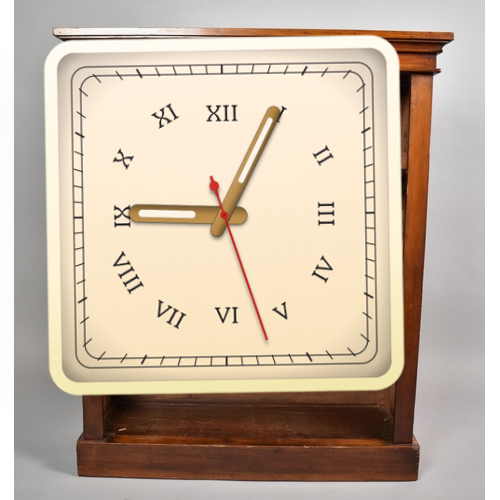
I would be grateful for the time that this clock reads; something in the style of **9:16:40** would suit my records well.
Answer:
**9:04:27**
